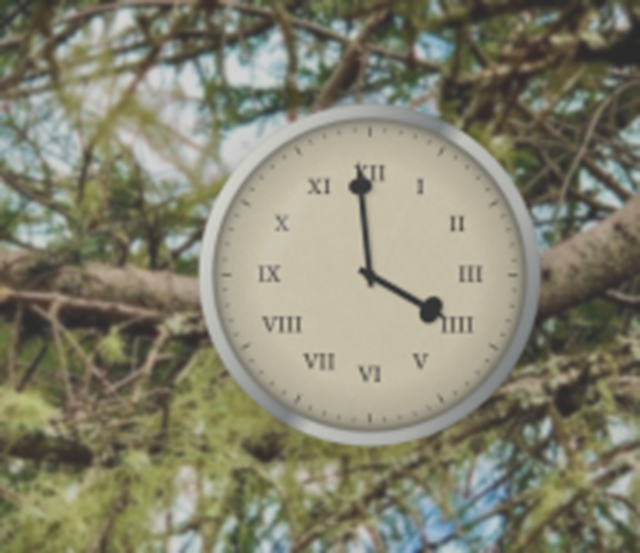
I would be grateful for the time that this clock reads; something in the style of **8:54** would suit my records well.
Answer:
**3:59**
